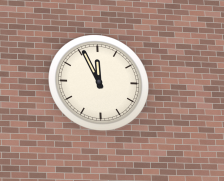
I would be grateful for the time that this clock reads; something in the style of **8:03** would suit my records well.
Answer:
**11:56**
